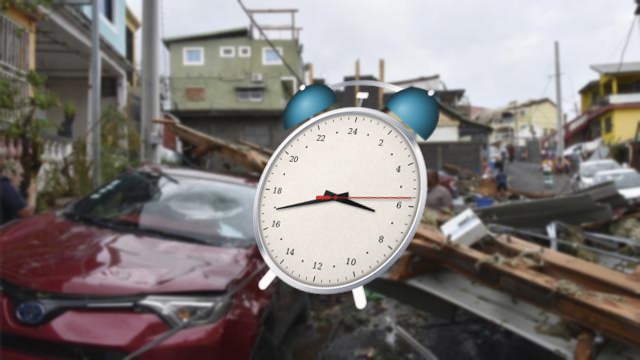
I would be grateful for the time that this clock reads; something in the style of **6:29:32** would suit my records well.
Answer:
**6:42:14**
